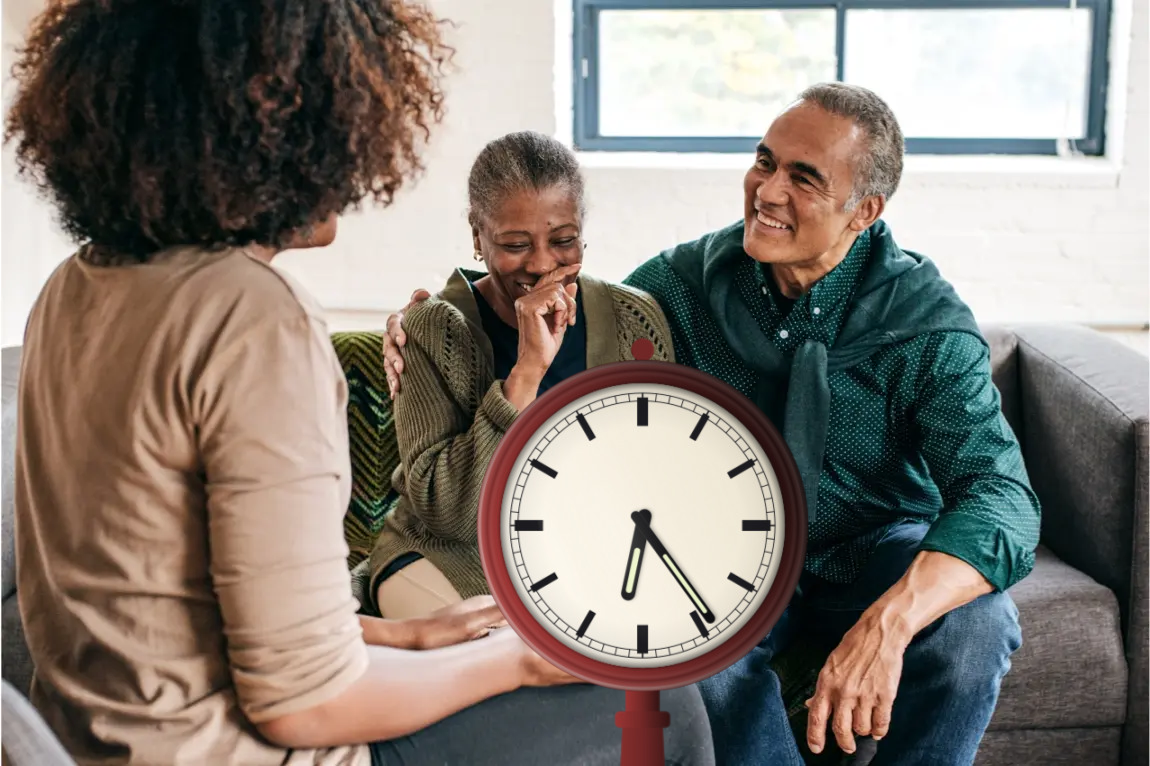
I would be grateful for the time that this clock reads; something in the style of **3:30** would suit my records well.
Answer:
**6:24**
